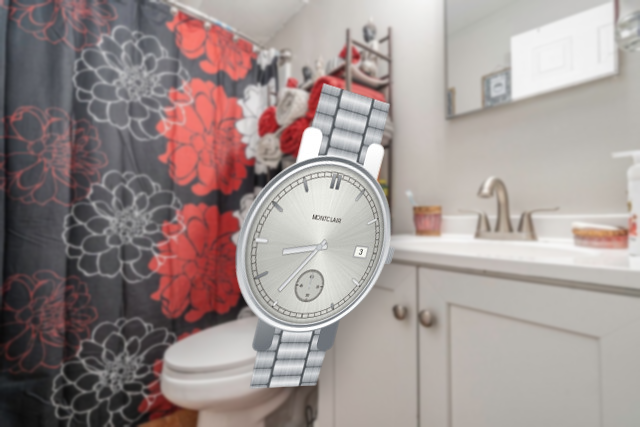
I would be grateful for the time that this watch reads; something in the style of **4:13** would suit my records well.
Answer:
**8:36**
